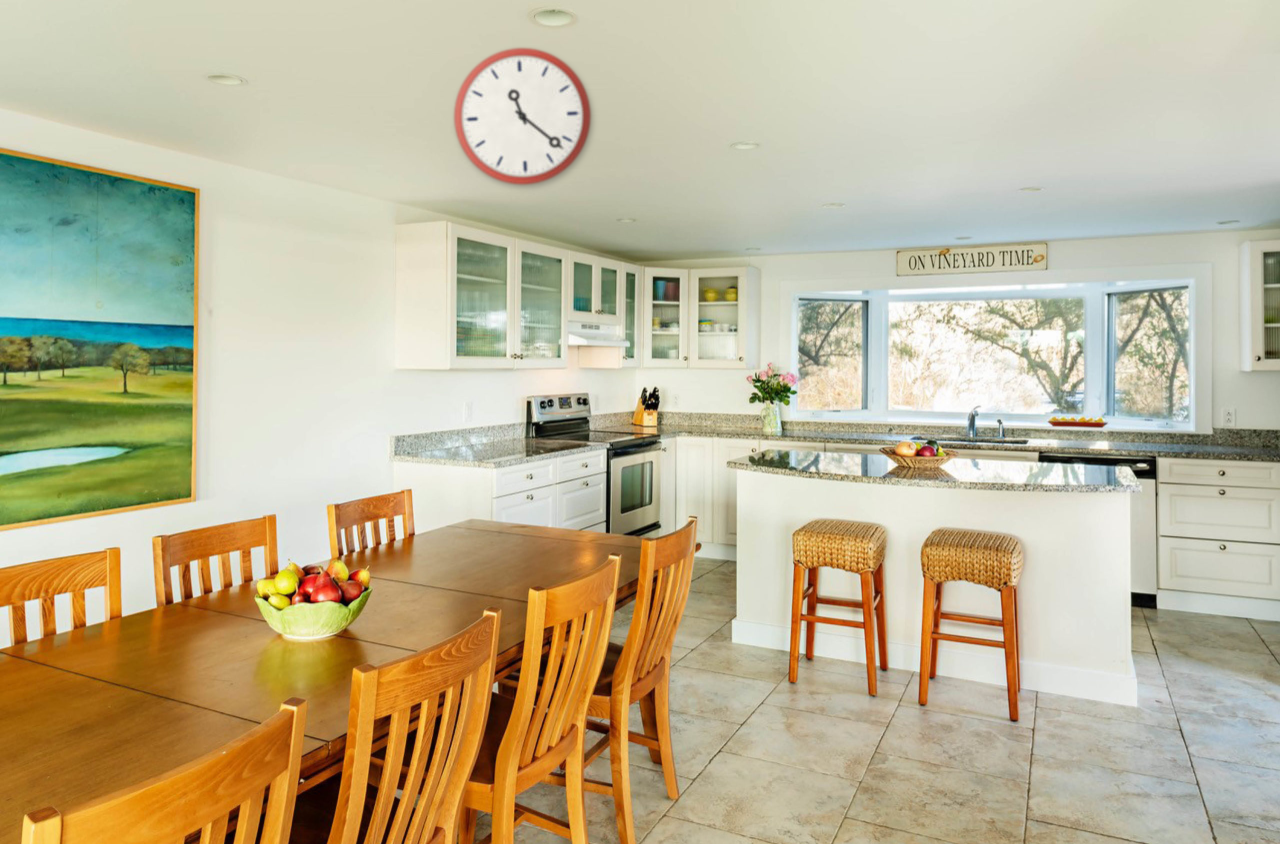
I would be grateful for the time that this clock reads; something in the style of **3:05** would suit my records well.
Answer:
**11:22**
